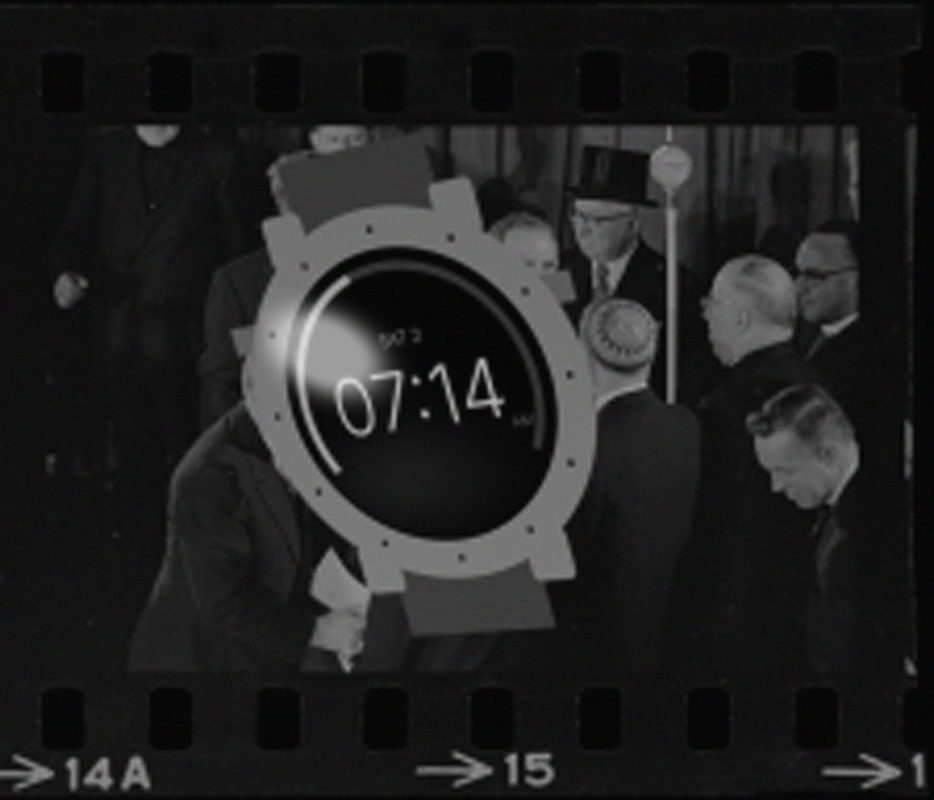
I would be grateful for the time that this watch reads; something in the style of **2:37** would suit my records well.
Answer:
**7:14**
